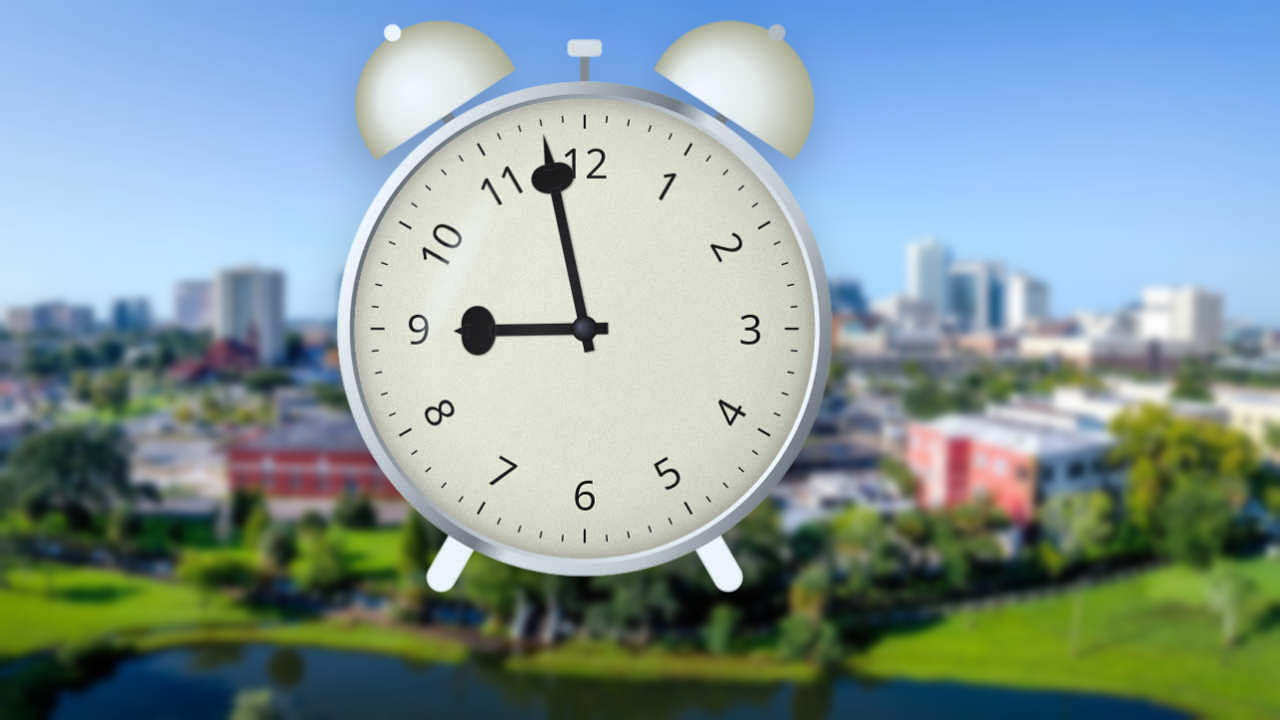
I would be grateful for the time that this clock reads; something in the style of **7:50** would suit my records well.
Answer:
**8:58**
